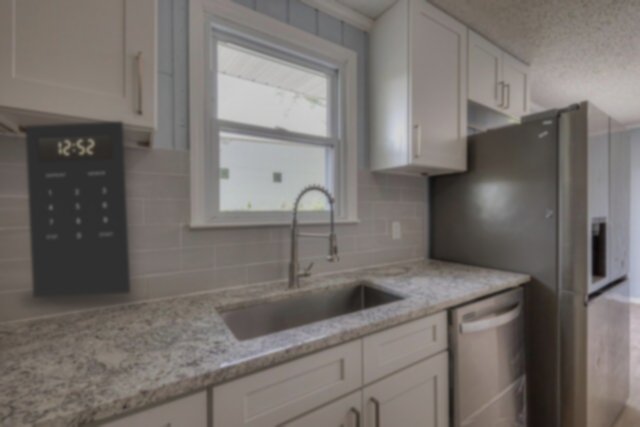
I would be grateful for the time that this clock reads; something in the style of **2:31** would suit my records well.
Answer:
**12:52**
